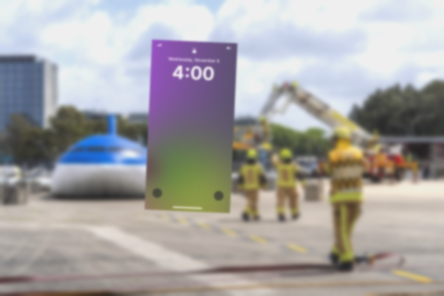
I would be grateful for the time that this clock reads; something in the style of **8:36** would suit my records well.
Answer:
**4:00**
